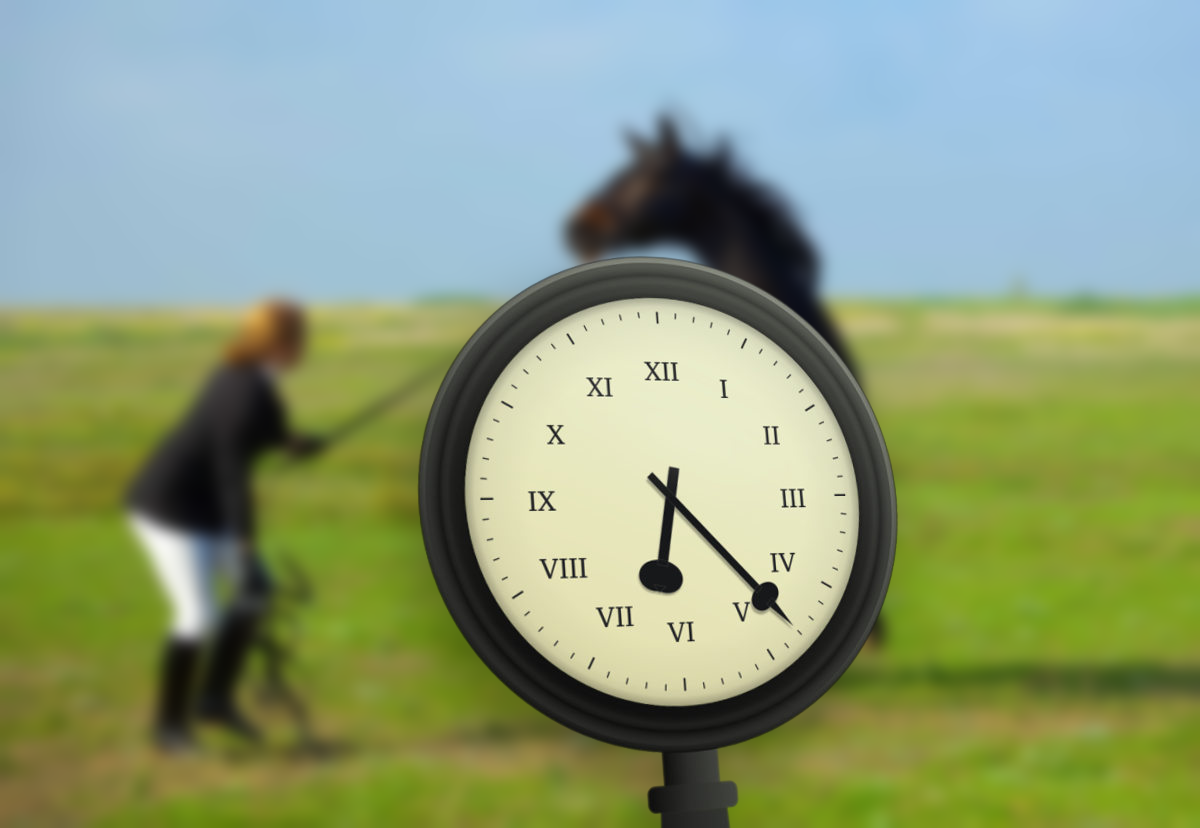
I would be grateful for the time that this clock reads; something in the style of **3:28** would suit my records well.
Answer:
**6:23**
